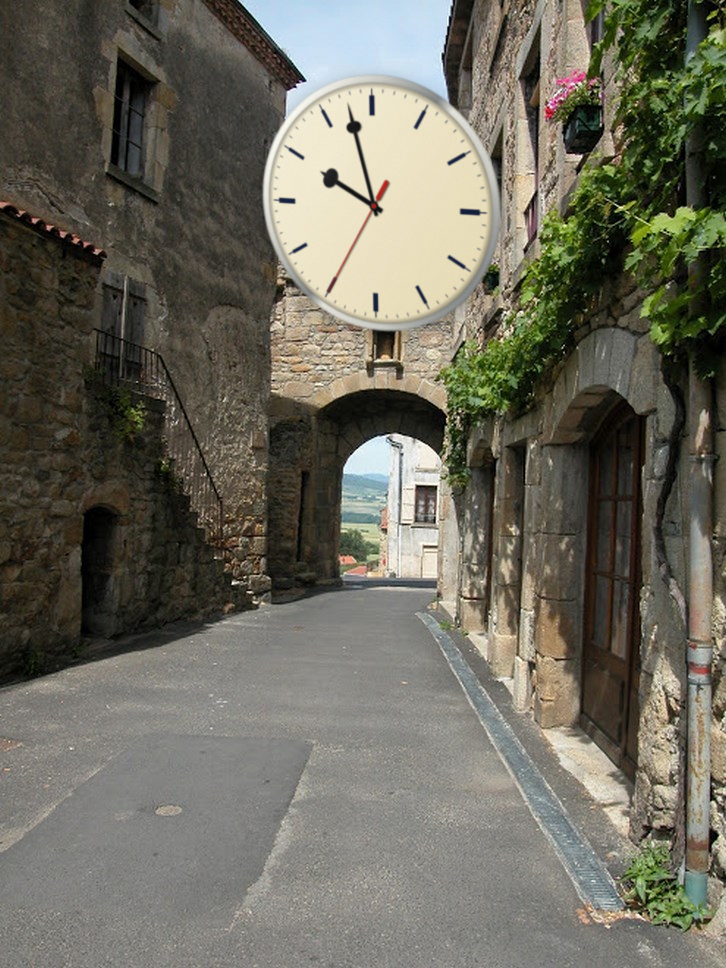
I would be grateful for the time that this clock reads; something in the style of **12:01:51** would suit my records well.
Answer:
**9:57:35**
